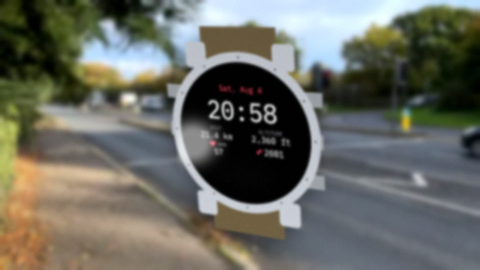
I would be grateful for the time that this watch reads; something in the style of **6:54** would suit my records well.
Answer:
**20:58**
